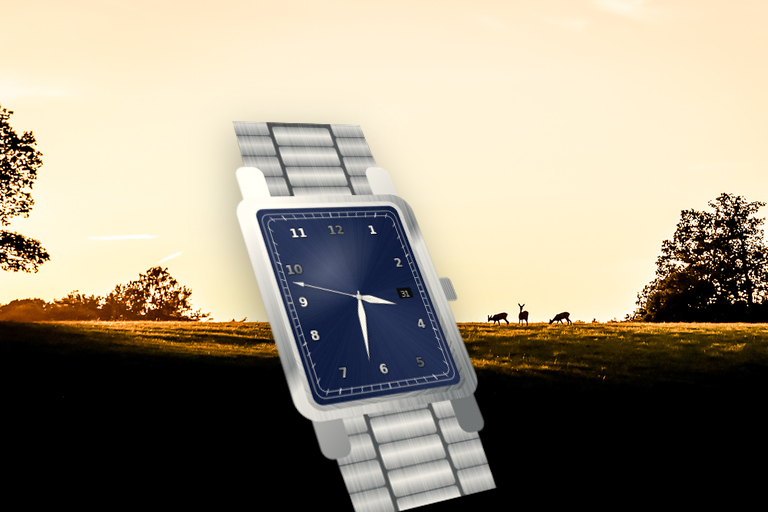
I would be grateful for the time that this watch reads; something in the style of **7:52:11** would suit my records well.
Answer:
**3:31:48**
